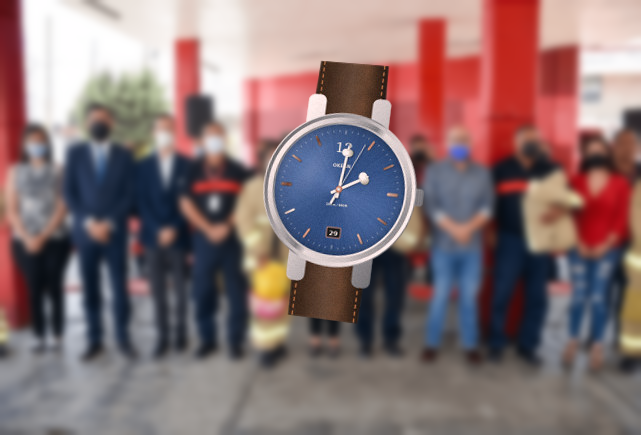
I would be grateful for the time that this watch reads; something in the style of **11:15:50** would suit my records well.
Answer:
**2:01:04**
